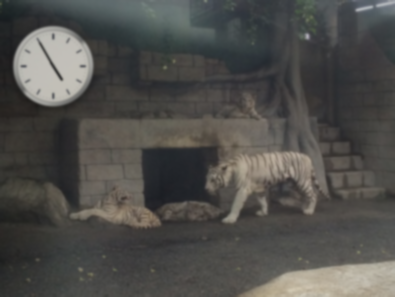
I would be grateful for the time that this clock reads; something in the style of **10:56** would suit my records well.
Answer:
**4:55**
